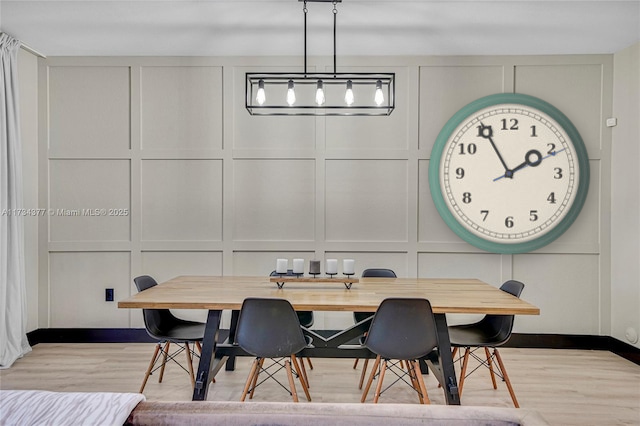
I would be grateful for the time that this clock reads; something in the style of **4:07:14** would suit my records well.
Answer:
**1:55:11**
